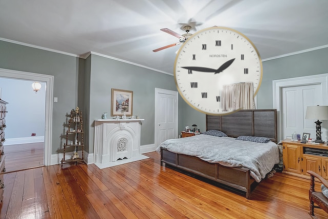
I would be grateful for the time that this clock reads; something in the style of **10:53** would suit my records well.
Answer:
**1:46**
